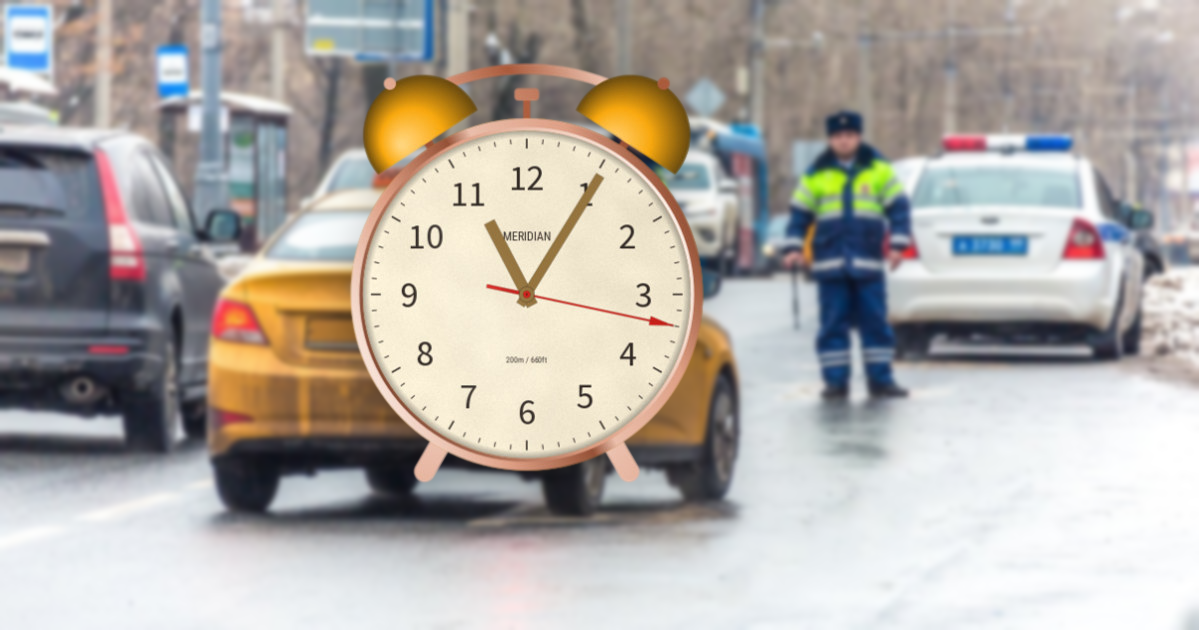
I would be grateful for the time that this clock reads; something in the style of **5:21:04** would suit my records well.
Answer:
**11:05:17**
